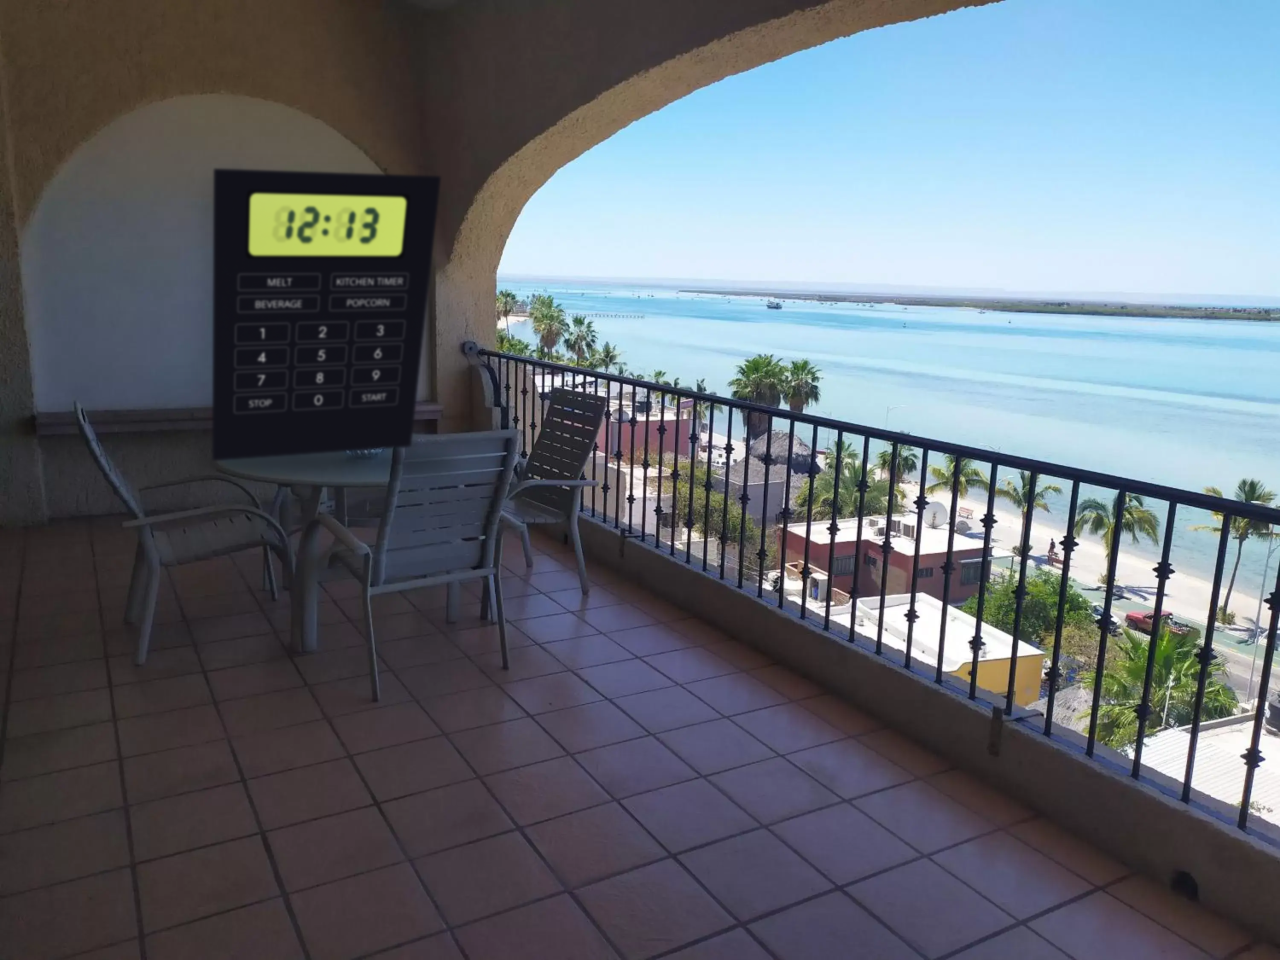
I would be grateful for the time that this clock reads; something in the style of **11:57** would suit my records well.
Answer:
**12:13**
